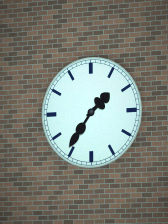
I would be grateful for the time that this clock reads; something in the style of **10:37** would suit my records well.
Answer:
**1:36**
